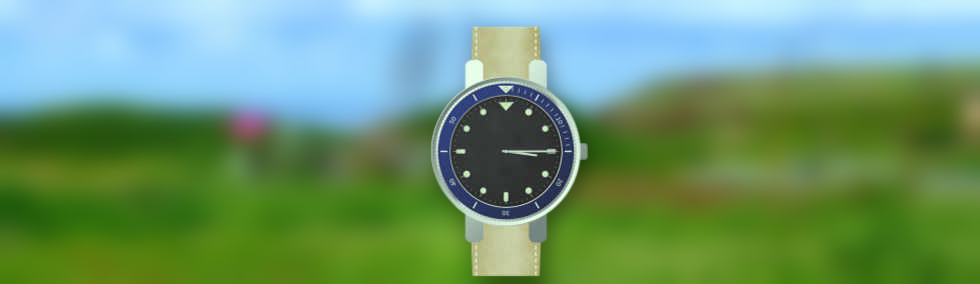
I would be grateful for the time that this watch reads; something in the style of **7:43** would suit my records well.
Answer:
**3:15**
